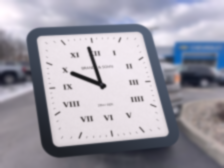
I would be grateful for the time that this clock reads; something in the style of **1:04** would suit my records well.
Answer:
**9:59**
